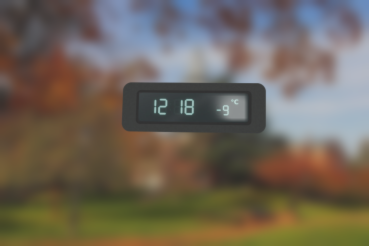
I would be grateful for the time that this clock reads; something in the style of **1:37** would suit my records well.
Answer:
**12:18**
